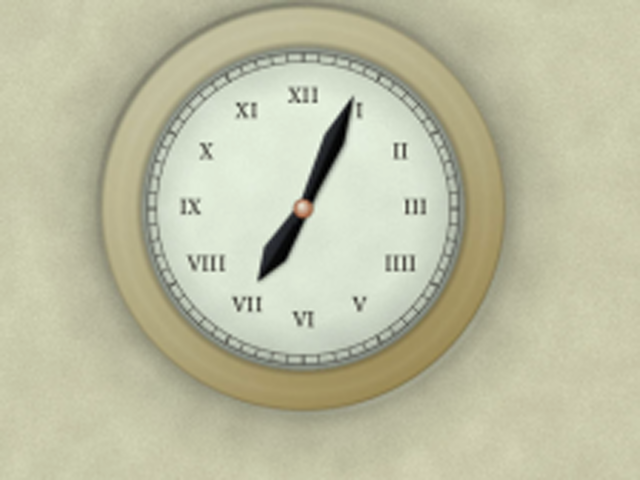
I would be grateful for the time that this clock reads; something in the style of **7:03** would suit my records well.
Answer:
**7:04**
